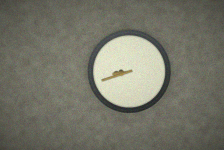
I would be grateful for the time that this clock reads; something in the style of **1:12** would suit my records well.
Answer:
**8:42**
